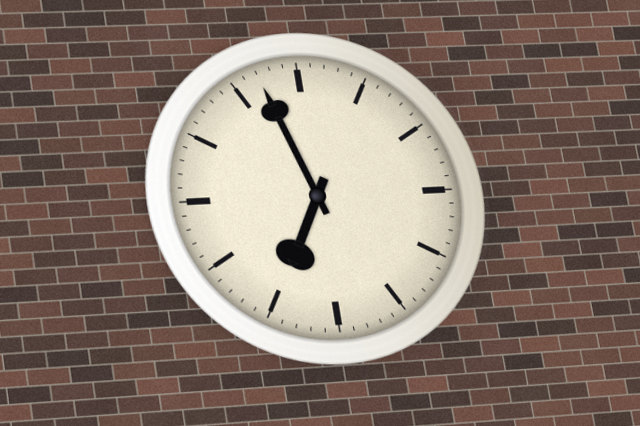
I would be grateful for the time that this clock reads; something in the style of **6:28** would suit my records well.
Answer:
**6:57**
